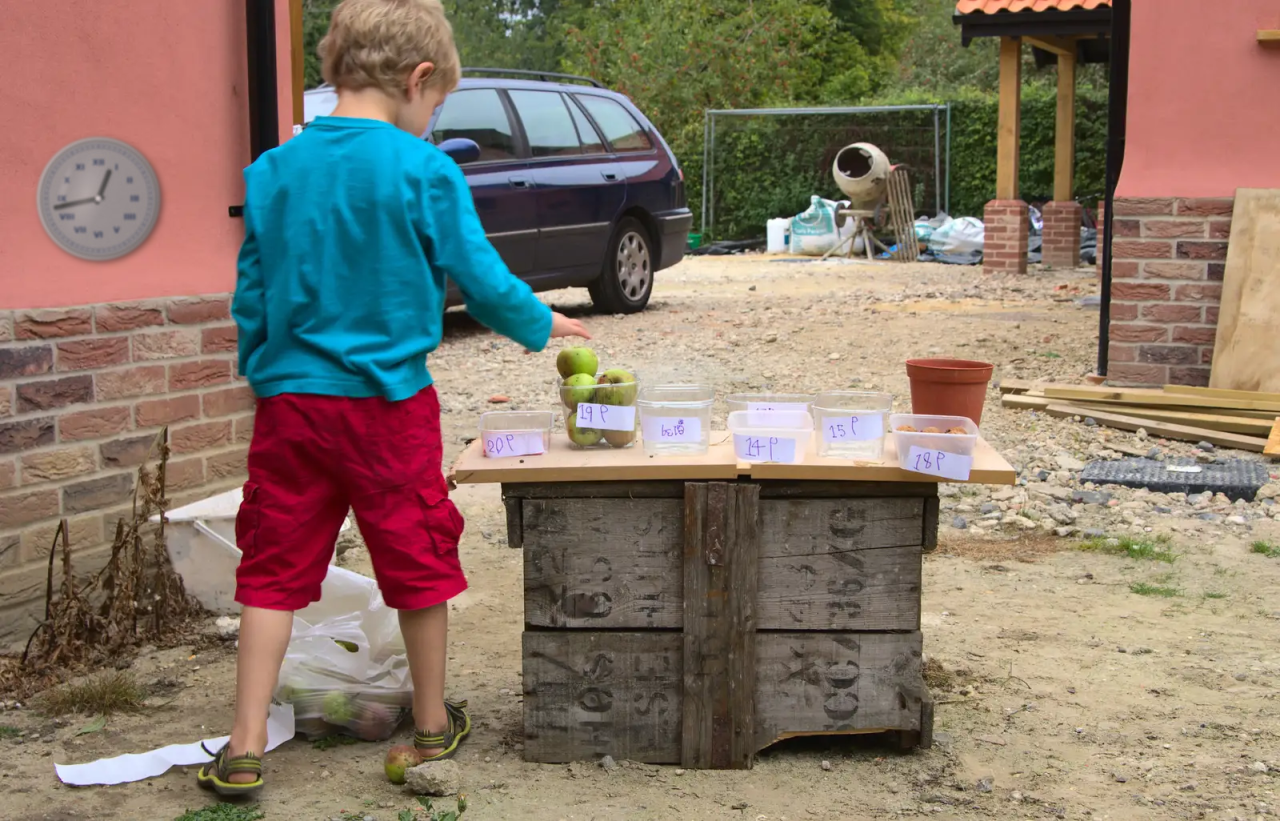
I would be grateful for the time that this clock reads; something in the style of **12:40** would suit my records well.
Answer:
**12:43**
